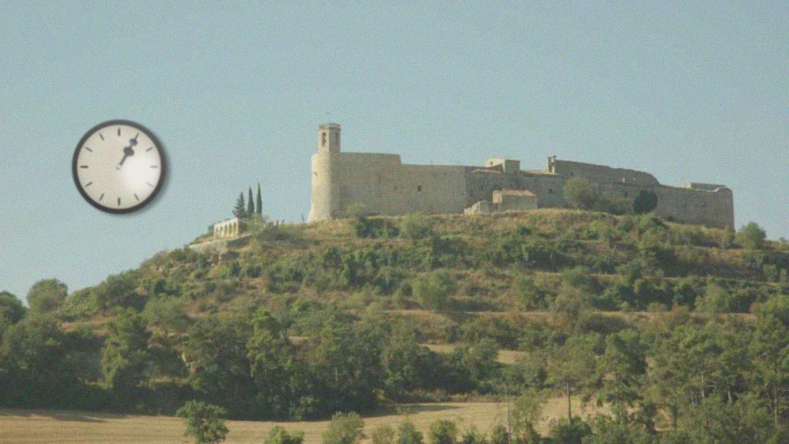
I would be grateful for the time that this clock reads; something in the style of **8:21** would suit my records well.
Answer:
**1:05**
